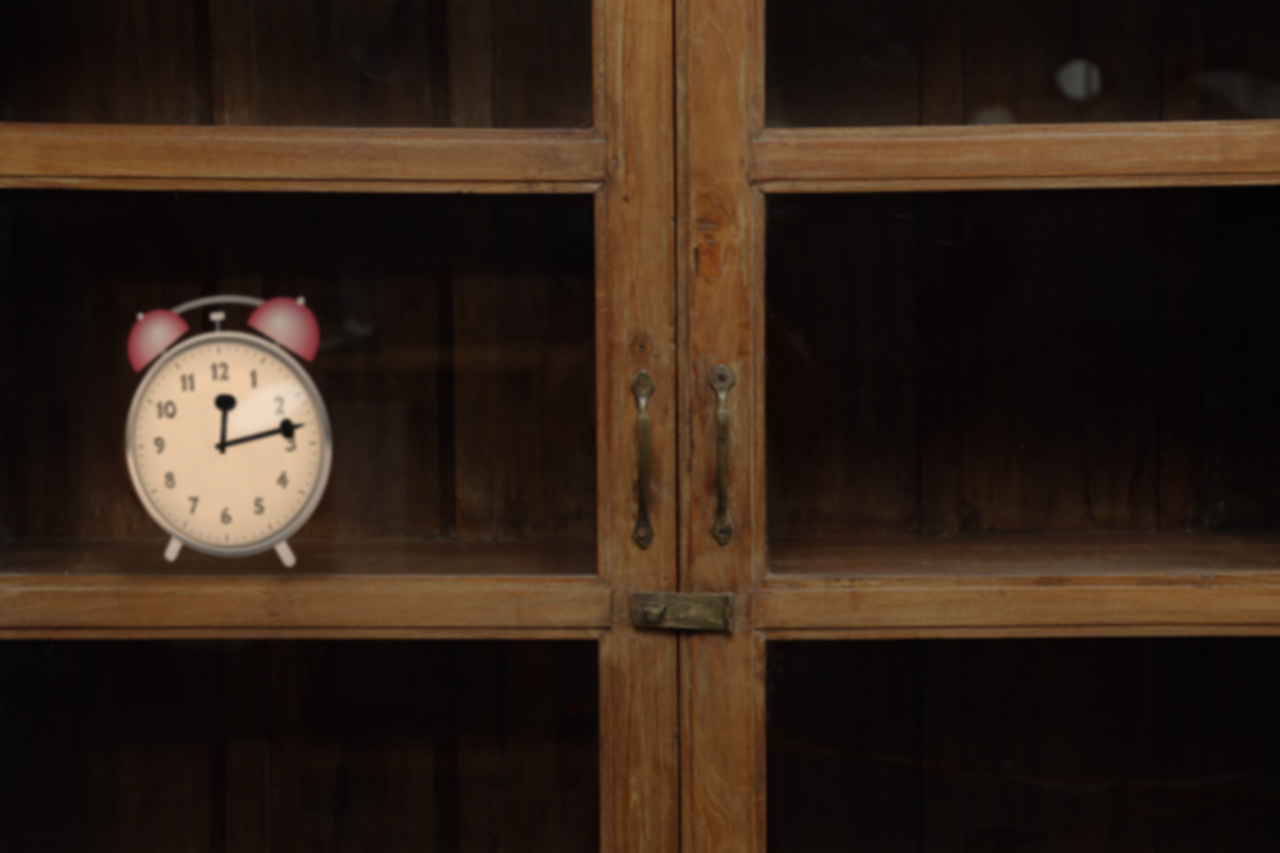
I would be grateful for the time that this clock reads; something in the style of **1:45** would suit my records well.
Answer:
**12:13**
